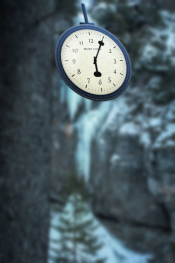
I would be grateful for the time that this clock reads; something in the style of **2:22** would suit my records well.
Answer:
**6:05**
